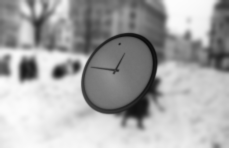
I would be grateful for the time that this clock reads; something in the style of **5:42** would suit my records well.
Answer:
**12:47**
